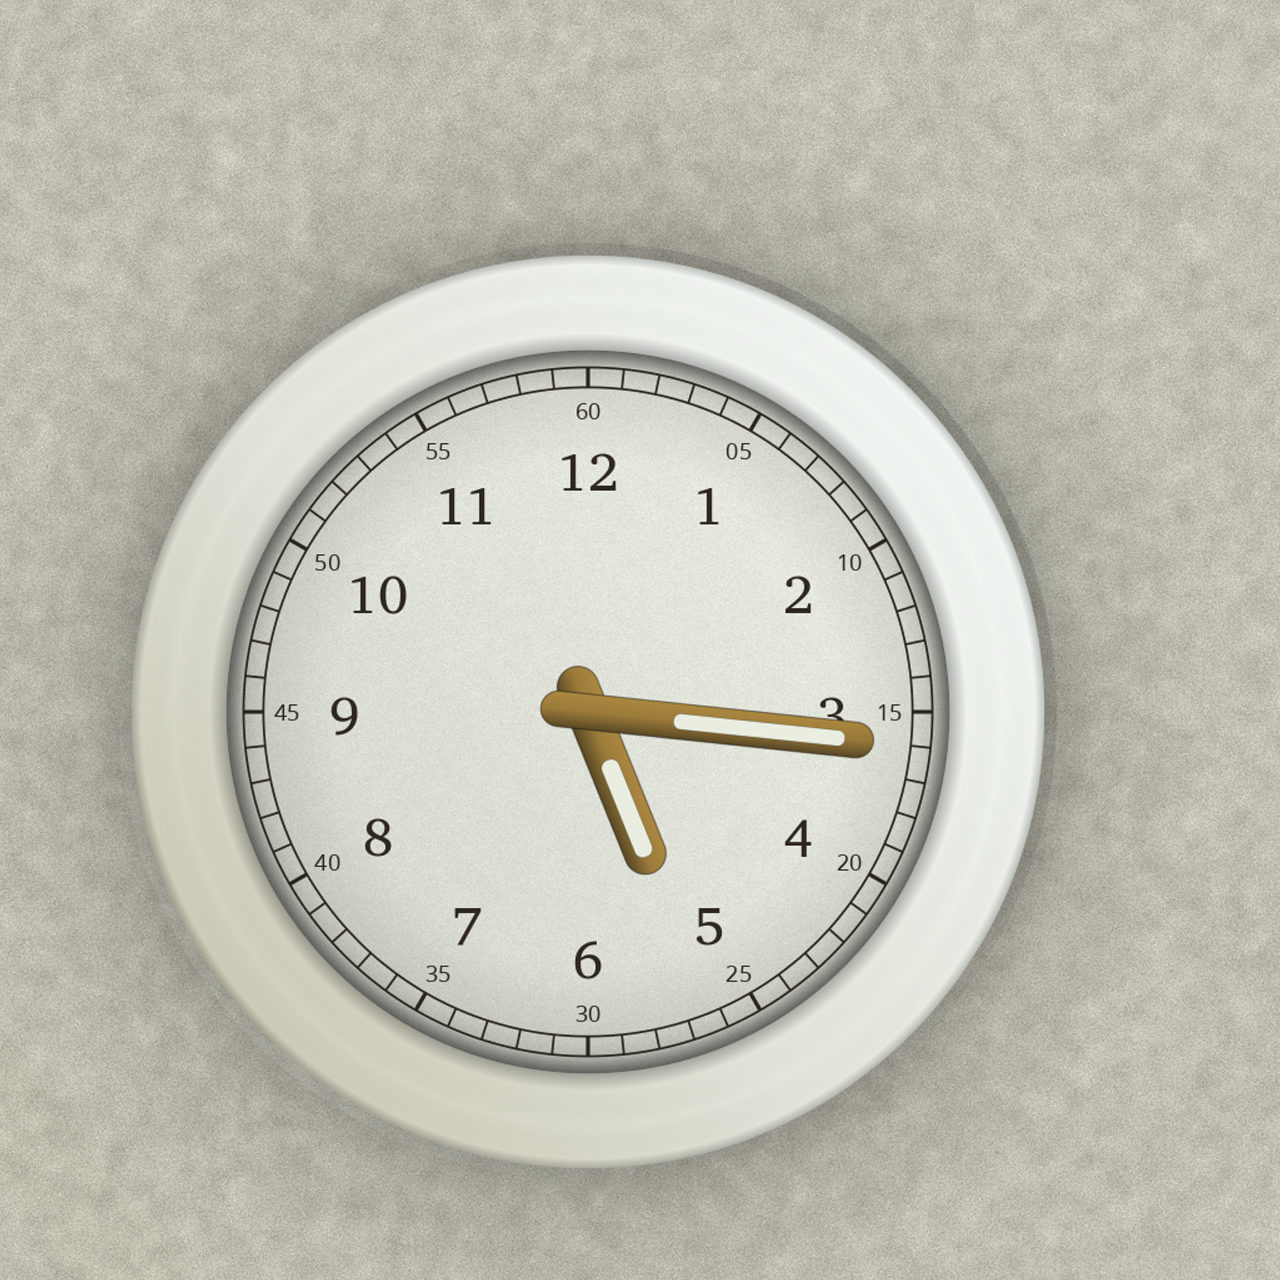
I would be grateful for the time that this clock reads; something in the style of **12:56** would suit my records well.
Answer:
**5:16**
